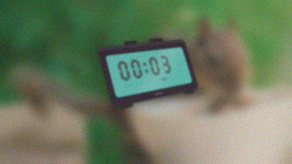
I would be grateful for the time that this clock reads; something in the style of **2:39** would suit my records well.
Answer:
**0:03**
